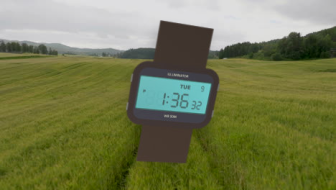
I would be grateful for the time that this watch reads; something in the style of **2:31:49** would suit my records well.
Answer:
**1:36:32**
